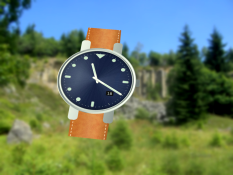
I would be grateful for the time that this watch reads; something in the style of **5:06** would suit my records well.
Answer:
**11:20**
